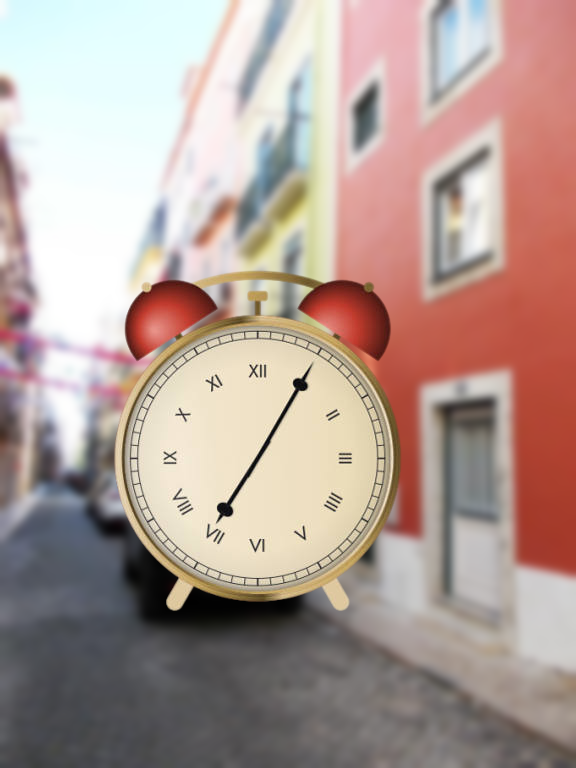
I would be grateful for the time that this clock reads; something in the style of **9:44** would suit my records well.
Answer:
**7:05**
